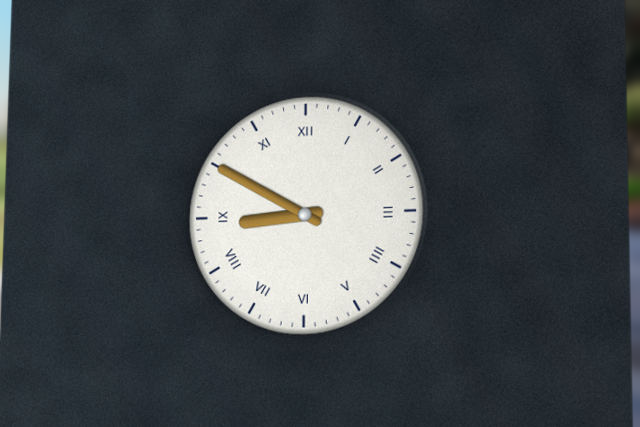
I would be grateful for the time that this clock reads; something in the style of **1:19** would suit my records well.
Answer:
**8:50**
